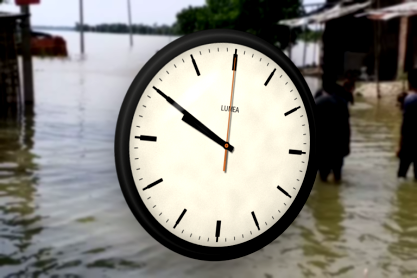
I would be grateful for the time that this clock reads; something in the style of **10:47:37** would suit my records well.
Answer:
**9:50:00**
